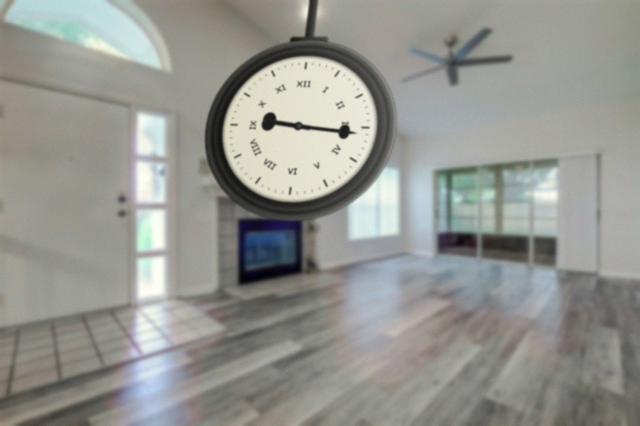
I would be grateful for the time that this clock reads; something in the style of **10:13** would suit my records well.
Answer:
**9:16**
